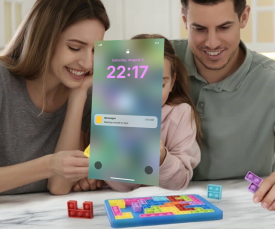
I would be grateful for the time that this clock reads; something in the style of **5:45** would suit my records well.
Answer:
**22:17**
